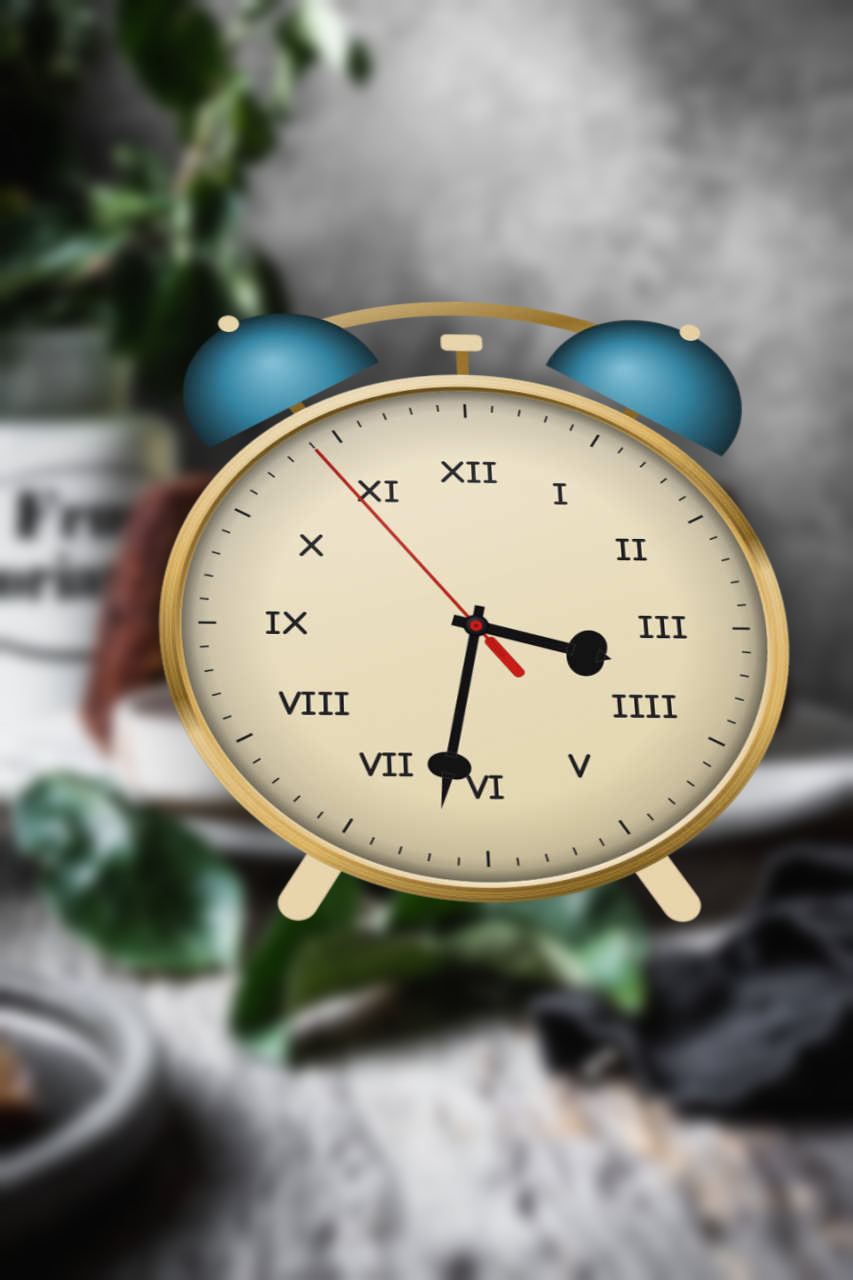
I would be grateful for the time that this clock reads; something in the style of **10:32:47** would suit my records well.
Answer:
**3:31:54**
